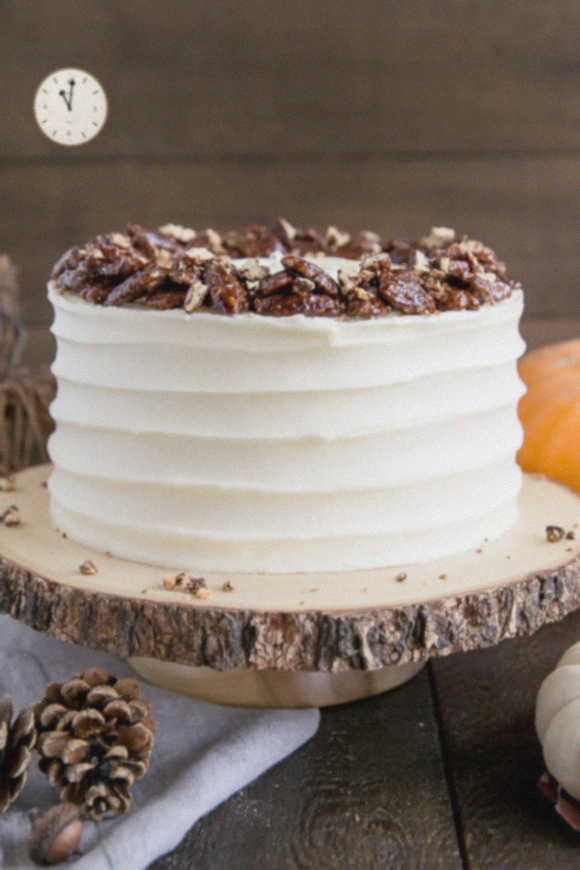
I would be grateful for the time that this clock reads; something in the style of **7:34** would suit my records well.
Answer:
**11:01**
